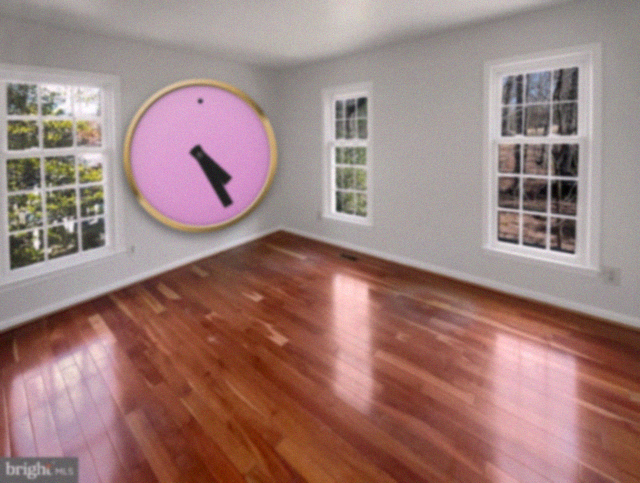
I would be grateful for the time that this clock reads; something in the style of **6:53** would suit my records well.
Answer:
**4:25**
